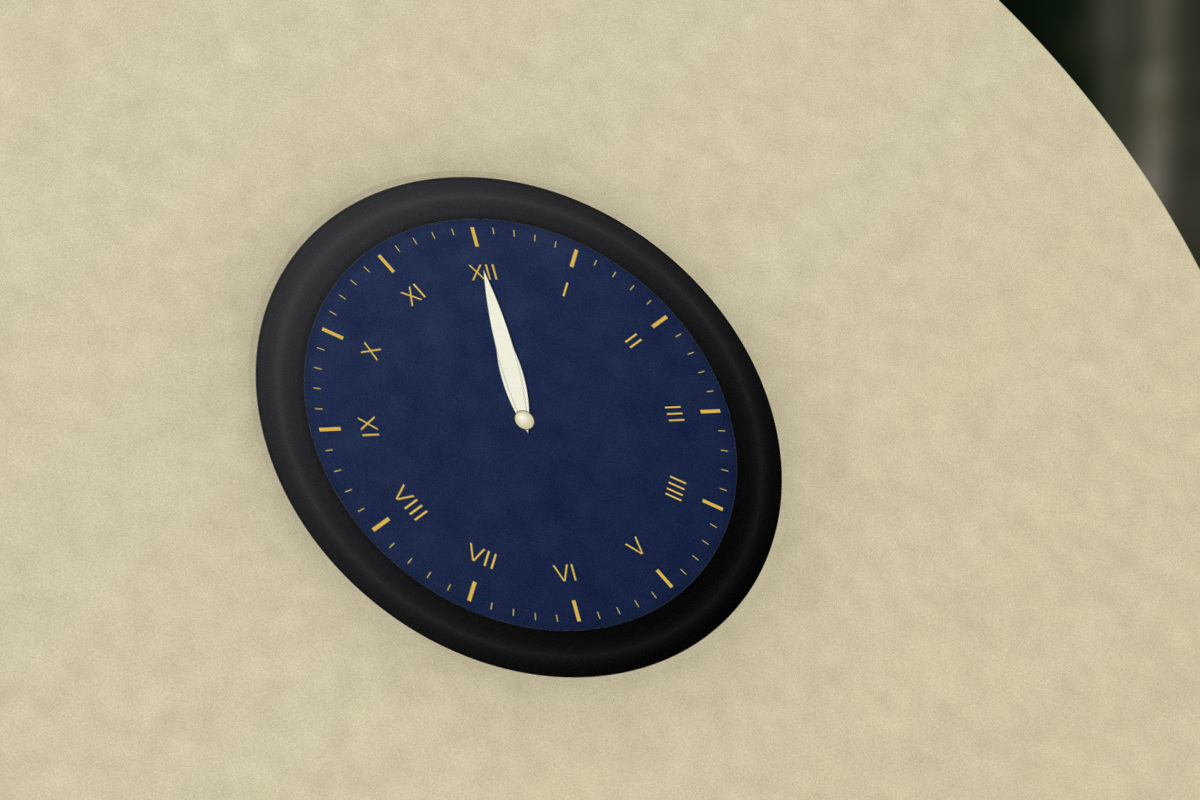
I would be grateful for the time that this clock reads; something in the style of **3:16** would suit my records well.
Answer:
**12:00**
